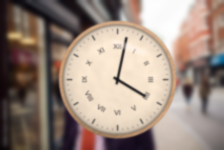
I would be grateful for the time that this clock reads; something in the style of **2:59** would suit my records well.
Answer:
**4:02**
